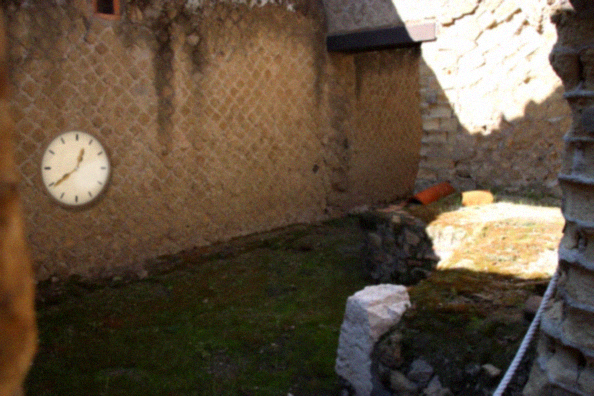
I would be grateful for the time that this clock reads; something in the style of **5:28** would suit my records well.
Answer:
**12:39**
